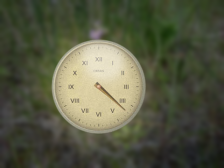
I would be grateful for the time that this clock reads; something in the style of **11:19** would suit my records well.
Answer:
**4:22**
